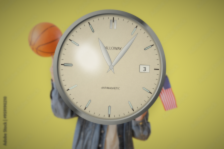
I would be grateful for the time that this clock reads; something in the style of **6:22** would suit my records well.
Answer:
**11:06**
